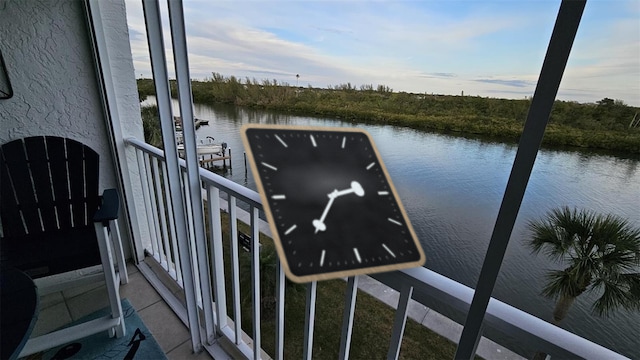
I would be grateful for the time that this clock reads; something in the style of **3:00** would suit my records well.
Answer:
**2:37**
